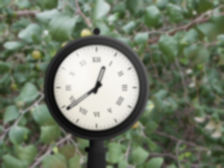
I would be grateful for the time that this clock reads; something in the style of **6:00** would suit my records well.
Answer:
**12:39**
